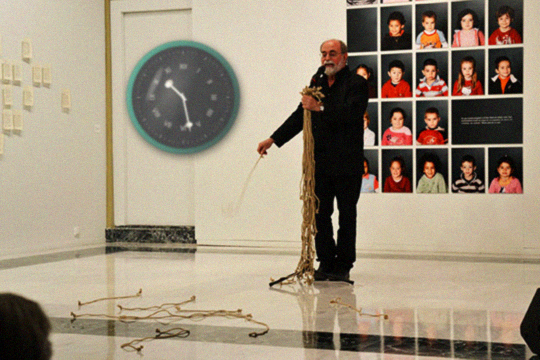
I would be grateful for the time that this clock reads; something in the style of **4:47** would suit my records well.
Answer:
**10:28**
